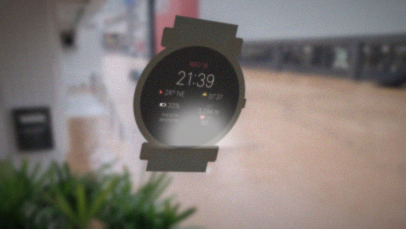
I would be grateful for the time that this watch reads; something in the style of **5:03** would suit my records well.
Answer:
**21:39**
